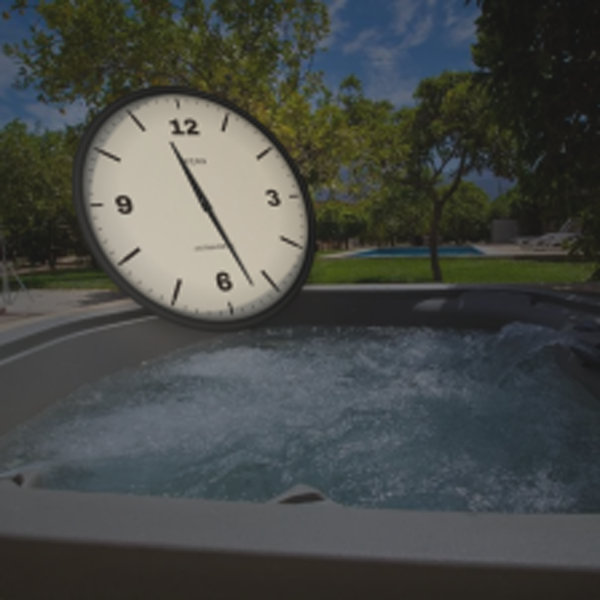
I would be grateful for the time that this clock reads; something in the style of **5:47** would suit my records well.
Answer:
**11:27**
